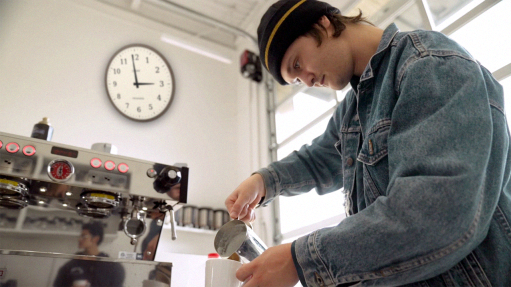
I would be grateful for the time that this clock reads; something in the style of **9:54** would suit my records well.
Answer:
**2:59**
